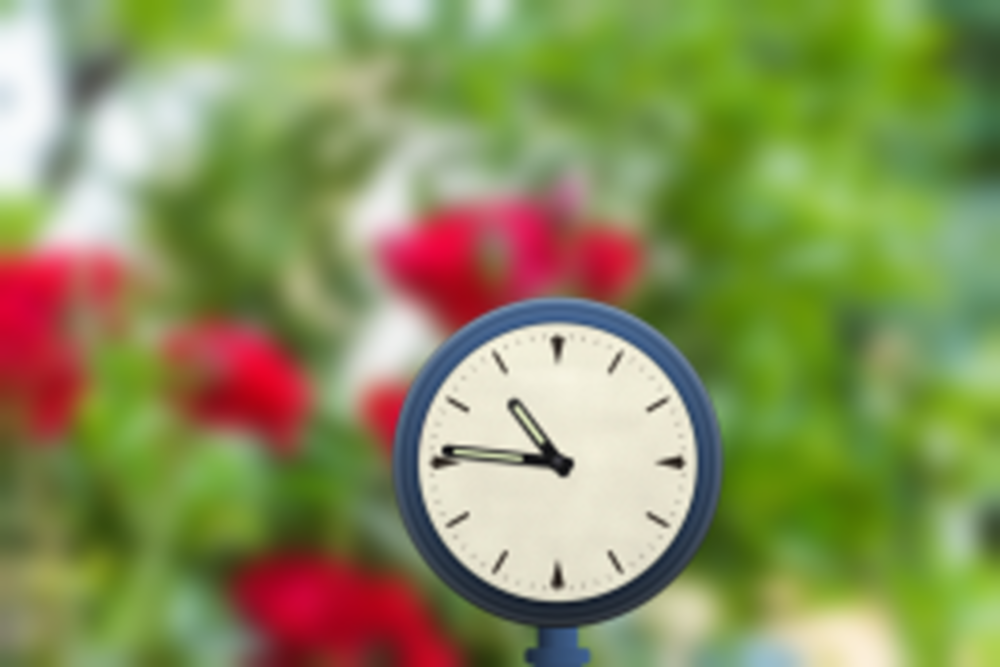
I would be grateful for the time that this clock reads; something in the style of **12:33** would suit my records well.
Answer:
**10:46**
